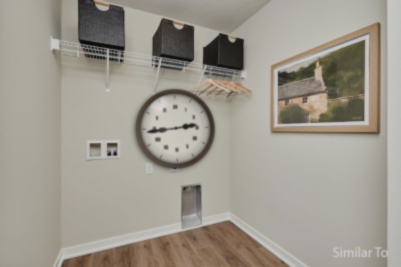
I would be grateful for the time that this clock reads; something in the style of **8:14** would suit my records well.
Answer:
**2:44**
